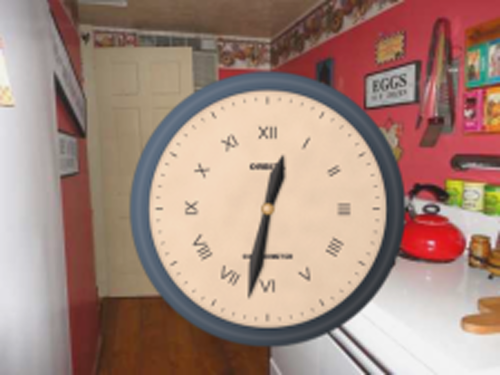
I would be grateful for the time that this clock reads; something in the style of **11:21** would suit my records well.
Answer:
**12:32**
